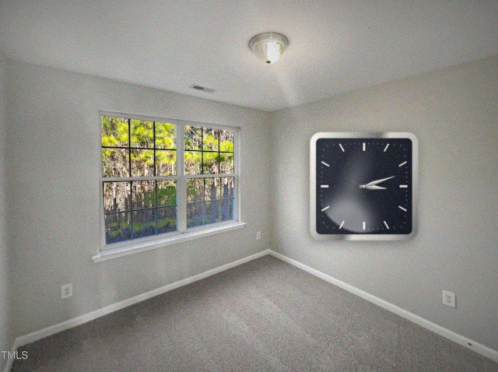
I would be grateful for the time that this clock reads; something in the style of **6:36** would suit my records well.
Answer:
**3:12**
